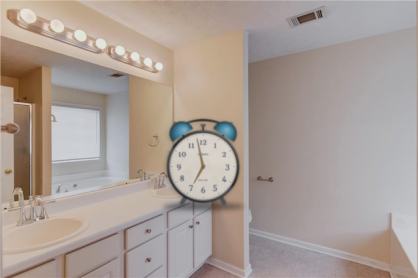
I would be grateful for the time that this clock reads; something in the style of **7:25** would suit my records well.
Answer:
**6:58**
